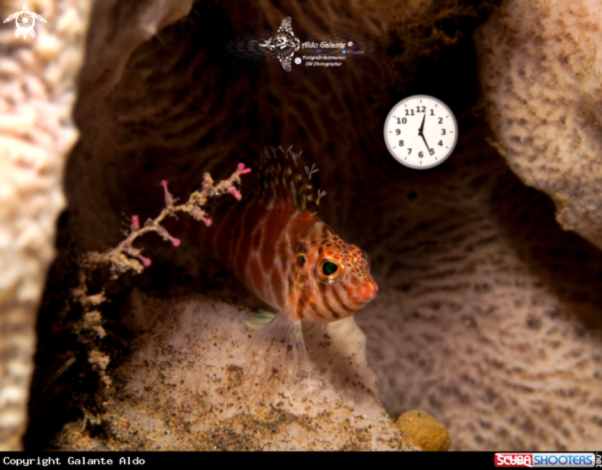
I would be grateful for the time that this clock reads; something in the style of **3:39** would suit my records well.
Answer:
**12:26**
